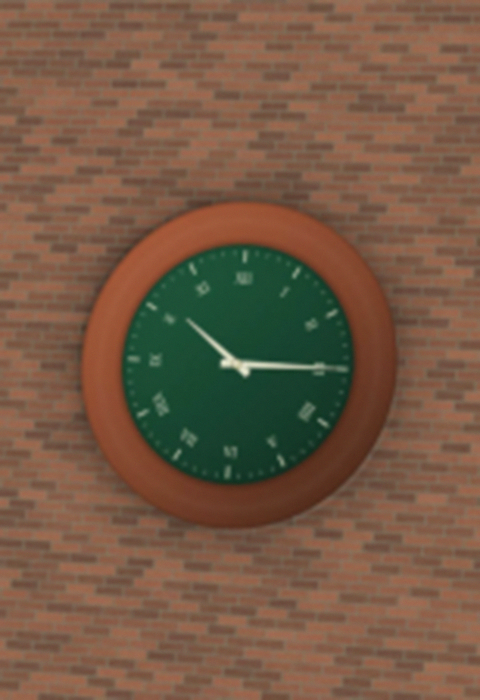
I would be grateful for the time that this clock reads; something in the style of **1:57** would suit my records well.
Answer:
**10:15**
